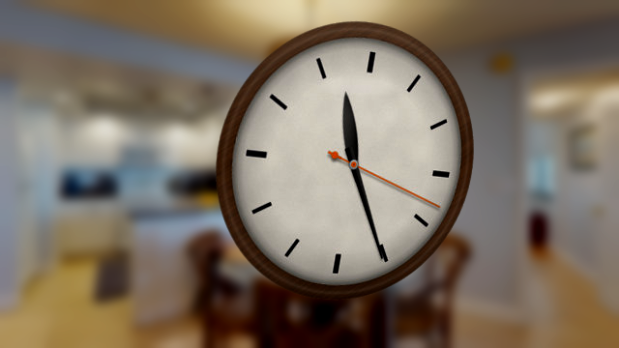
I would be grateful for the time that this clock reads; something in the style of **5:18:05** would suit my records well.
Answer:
**11:25:18**
